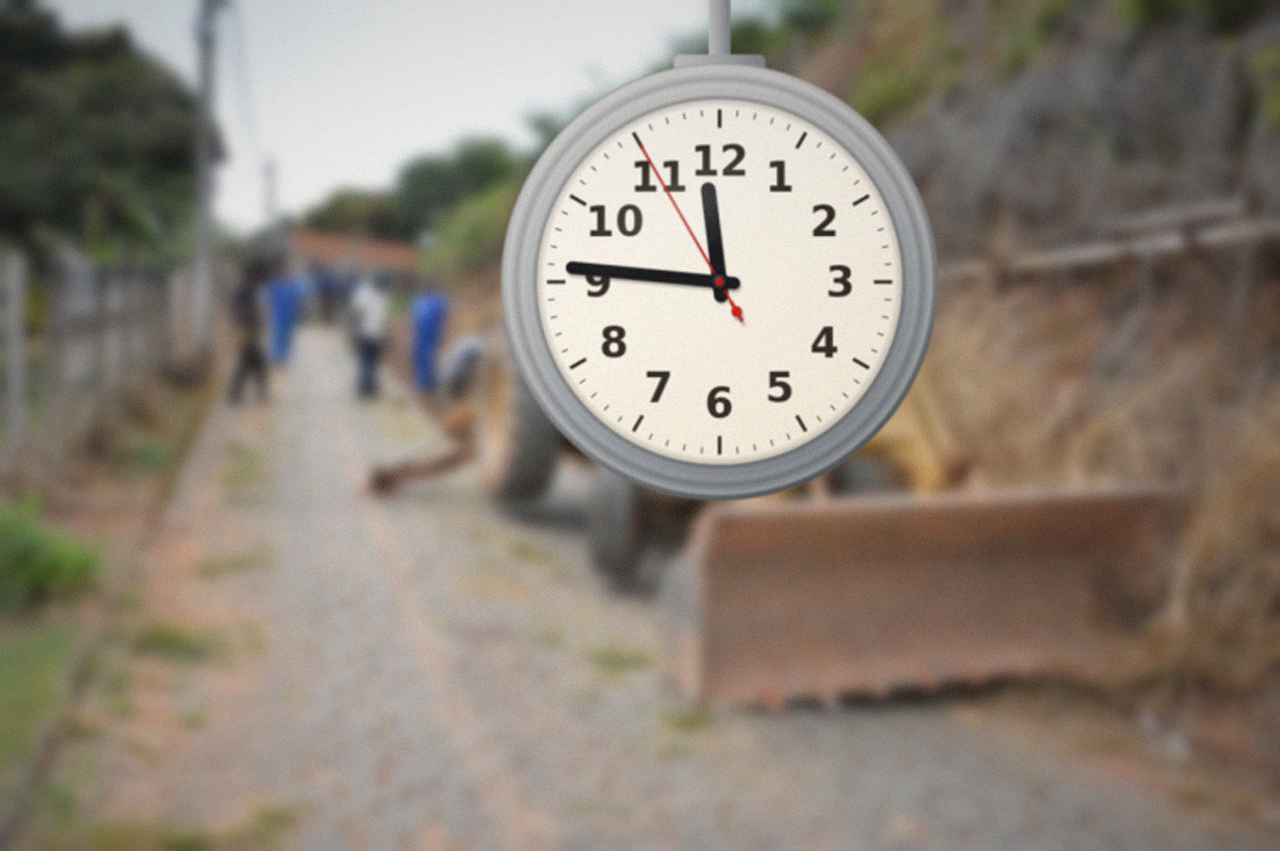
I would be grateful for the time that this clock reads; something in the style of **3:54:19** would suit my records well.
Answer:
**11:45:55**
